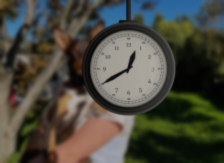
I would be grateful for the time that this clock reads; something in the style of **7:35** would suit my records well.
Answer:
**12:40**
